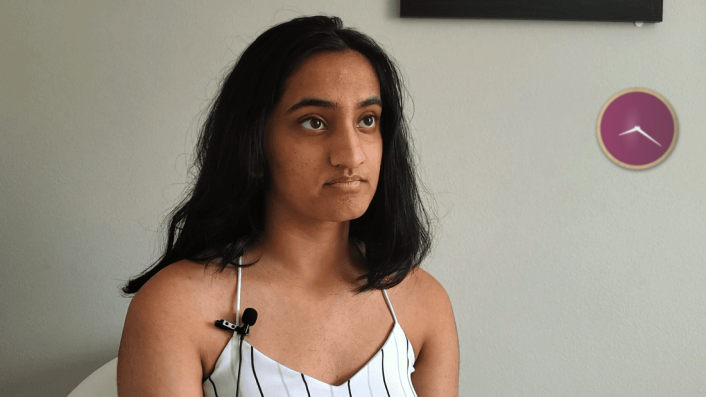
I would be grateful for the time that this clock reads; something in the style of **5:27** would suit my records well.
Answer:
**8:21**
